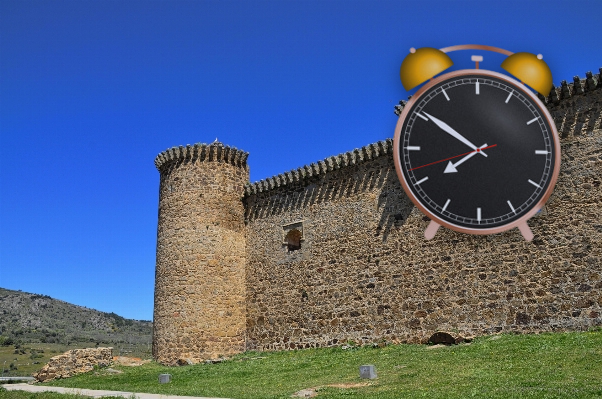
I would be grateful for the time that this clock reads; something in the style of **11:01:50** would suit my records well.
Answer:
**7:50:42**
